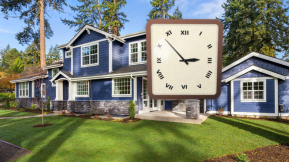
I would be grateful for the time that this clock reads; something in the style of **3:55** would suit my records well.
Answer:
**2:53**
